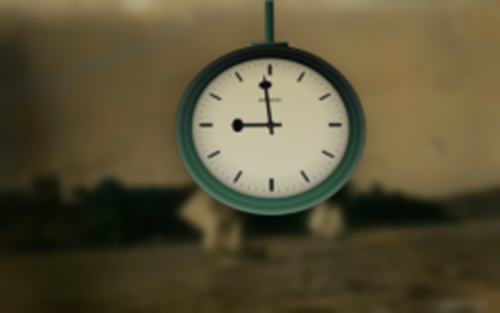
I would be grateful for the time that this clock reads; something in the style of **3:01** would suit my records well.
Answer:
**8:59**
